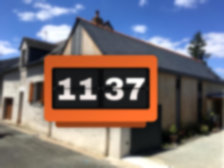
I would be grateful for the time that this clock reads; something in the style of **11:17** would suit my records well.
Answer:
**11:37**
